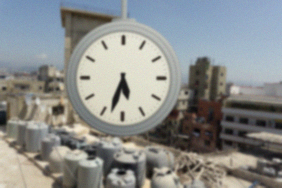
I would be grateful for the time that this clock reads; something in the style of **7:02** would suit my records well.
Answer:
**5:33**
